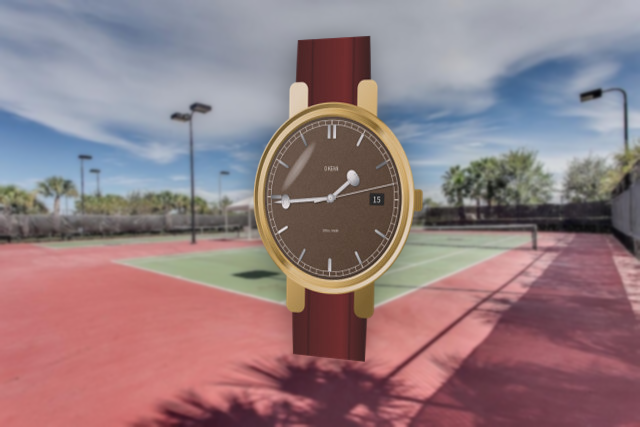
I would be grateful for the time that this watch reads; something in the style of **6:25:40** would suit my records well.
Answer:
**1:44:13**
